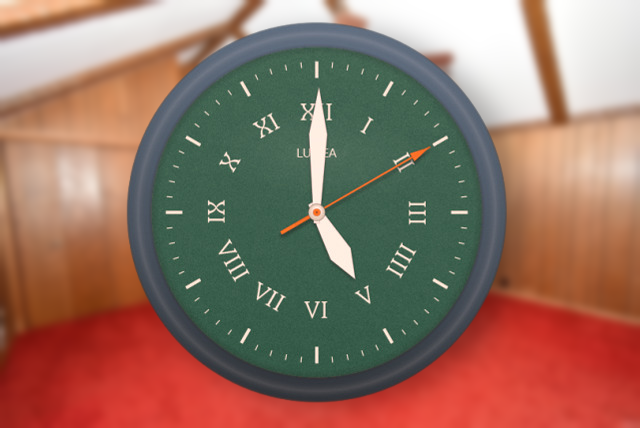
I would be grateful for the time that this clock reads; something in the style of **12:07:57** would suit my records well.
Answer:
**5:00:10**
